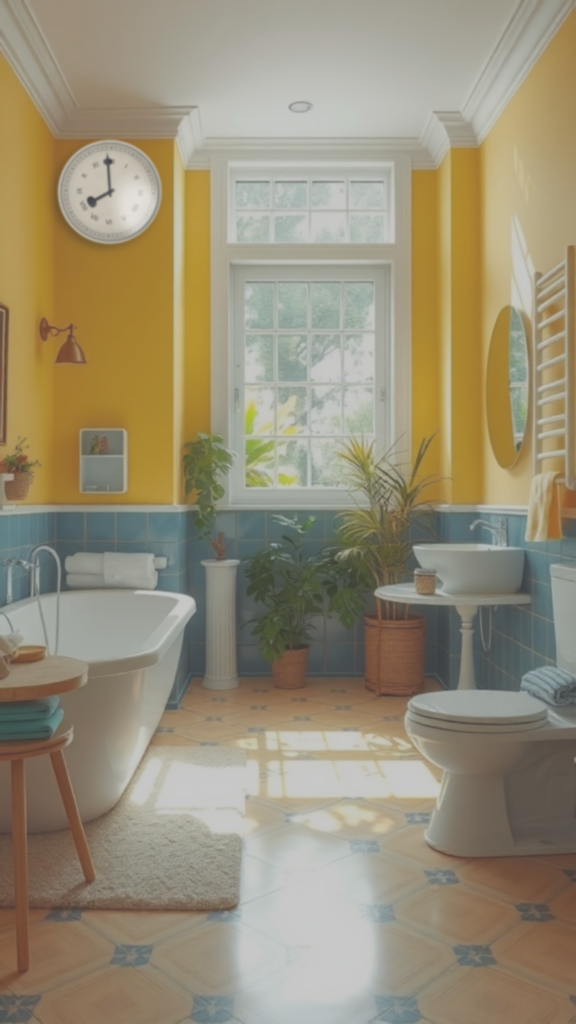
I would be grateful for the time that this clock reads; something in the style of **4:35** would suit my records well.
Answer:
**7:59**
